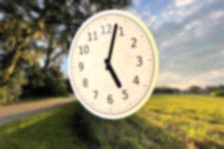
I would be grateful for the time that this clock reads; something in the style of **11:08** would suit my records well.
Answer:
**5:03**
